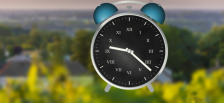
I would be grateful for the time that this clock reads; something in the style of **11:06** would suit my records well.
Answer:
**9:22**
